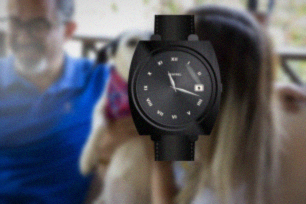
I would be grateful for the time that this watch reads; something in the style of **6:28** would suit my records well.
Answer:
**11:18**
